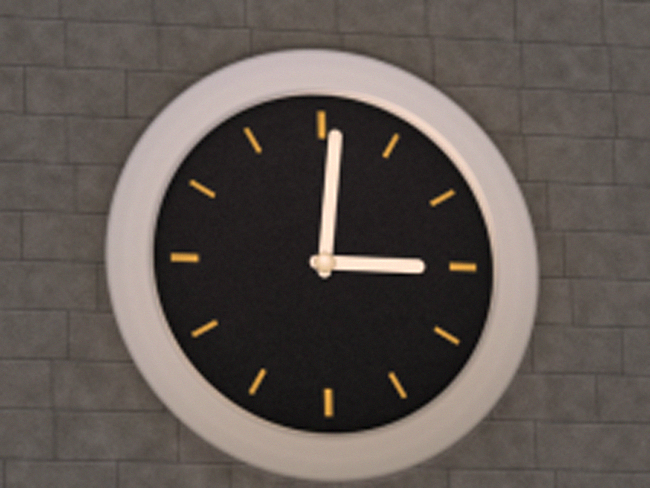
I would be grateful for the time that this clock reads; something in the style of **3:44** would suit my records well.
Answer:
**3:01**
